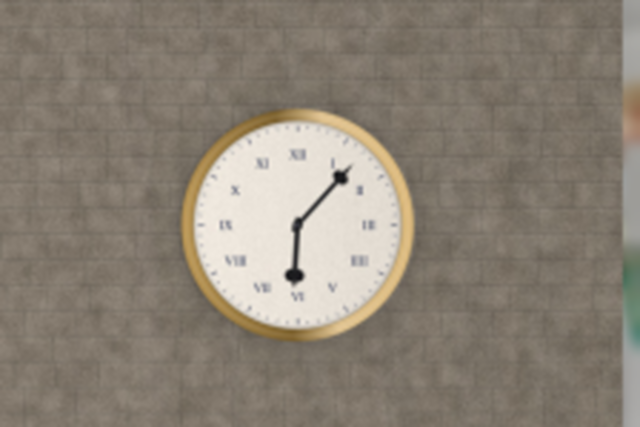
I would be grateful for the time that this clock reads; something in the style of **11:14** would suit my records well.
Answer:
**6:07**
